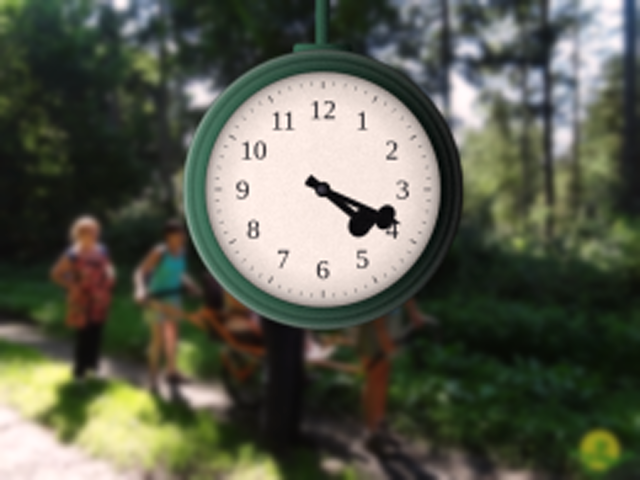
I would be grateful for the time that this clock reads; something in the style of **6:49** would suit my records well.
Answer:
**4:19**
